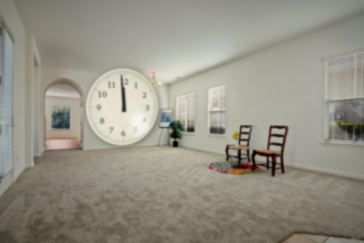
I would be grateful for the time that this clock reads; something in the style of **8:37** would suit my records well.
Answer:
**11:59**
